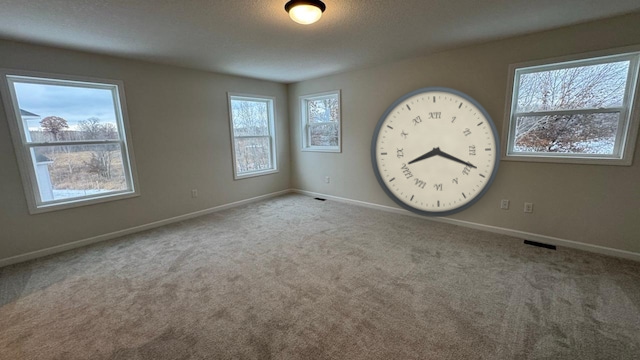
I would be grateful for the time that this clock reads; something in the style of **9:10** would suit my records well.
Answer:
**8:19**
